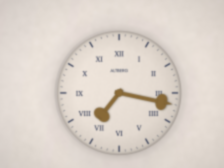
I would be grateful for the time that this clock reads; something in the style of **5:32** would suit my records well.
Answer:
**7:17**
